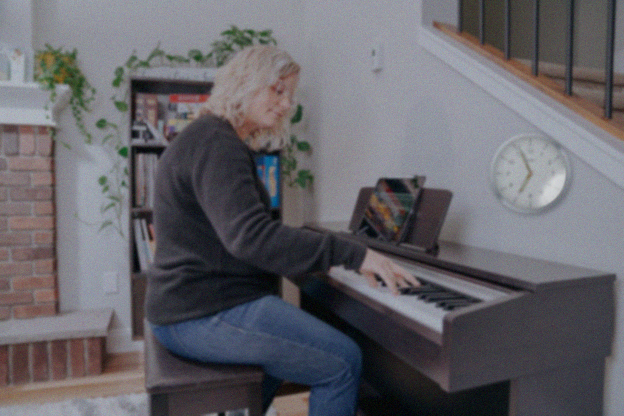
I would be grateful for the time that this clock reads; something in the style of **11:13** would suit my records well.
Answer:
**6:56**
